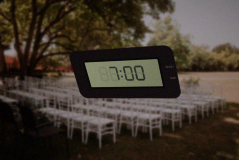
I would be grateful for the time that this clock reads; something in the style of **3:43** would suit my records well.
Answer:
**7:00**
